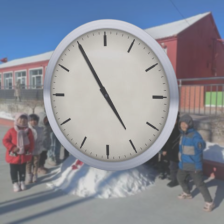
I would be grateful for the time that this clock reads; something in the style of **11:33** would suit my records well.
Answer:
**4:55**
